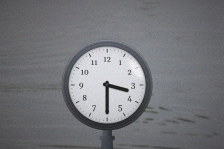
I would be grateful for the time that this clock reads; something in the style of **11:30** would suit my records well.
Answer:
**3:30**
